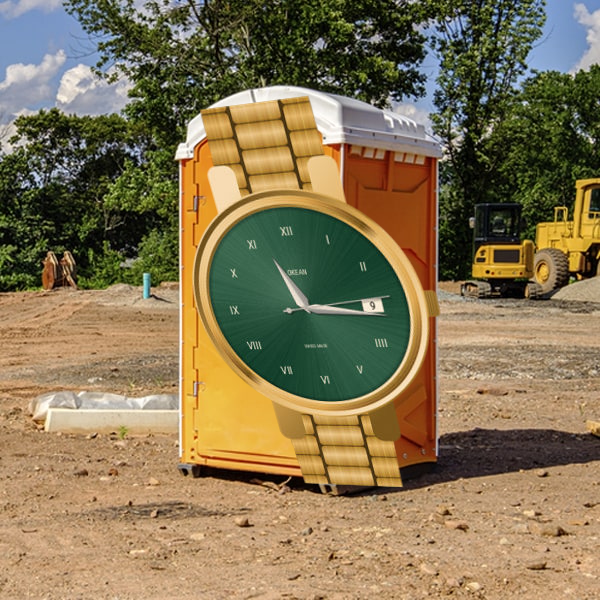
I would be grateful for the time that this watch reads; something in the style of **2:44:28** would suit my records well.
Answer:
**11:16:14**
